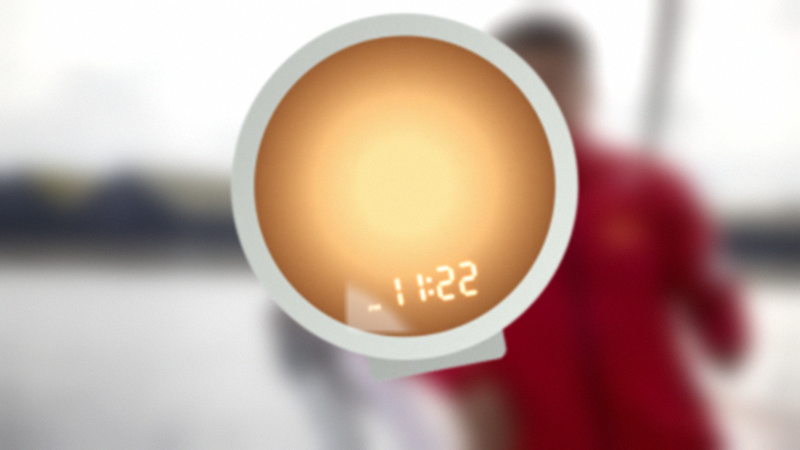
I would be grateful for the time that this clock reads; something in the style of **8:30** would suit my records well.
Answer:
**11:22**
